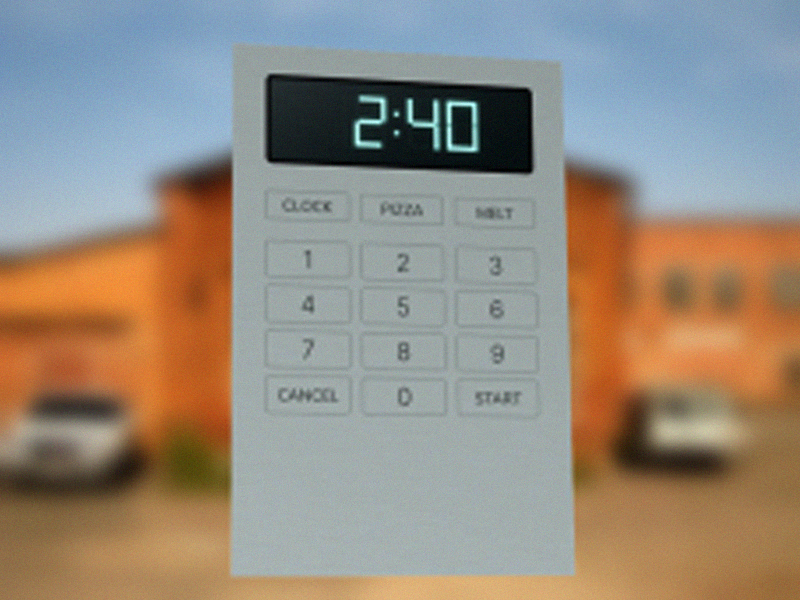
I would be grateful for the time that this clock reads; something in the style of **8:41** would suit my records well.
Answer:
**2:40**
